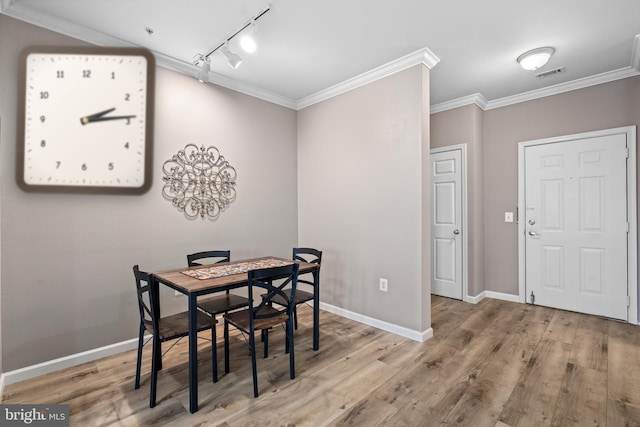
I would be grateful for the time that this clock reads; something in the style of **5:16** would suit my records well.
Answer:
**2:14**
